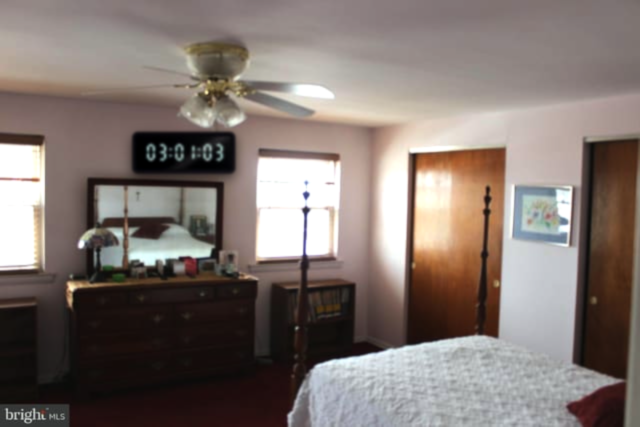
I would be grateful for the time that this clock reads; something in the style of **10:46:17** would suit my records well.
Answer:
**3:01:03**
